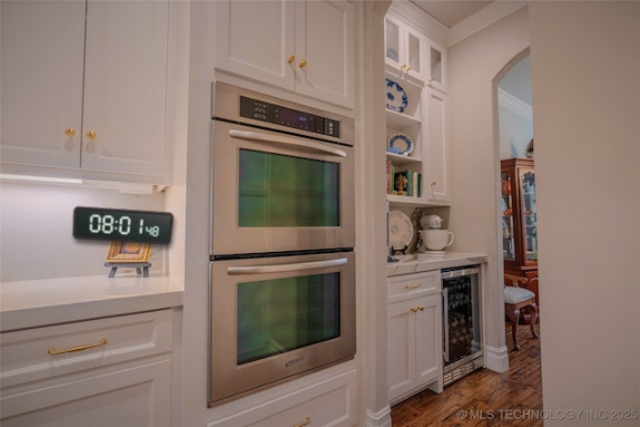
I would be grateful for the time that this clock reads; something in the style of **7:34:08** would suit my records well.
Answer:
**8:01:48**
